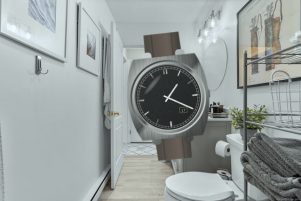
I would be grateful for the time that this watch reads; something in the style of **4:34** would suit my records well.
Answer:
**1:20**
